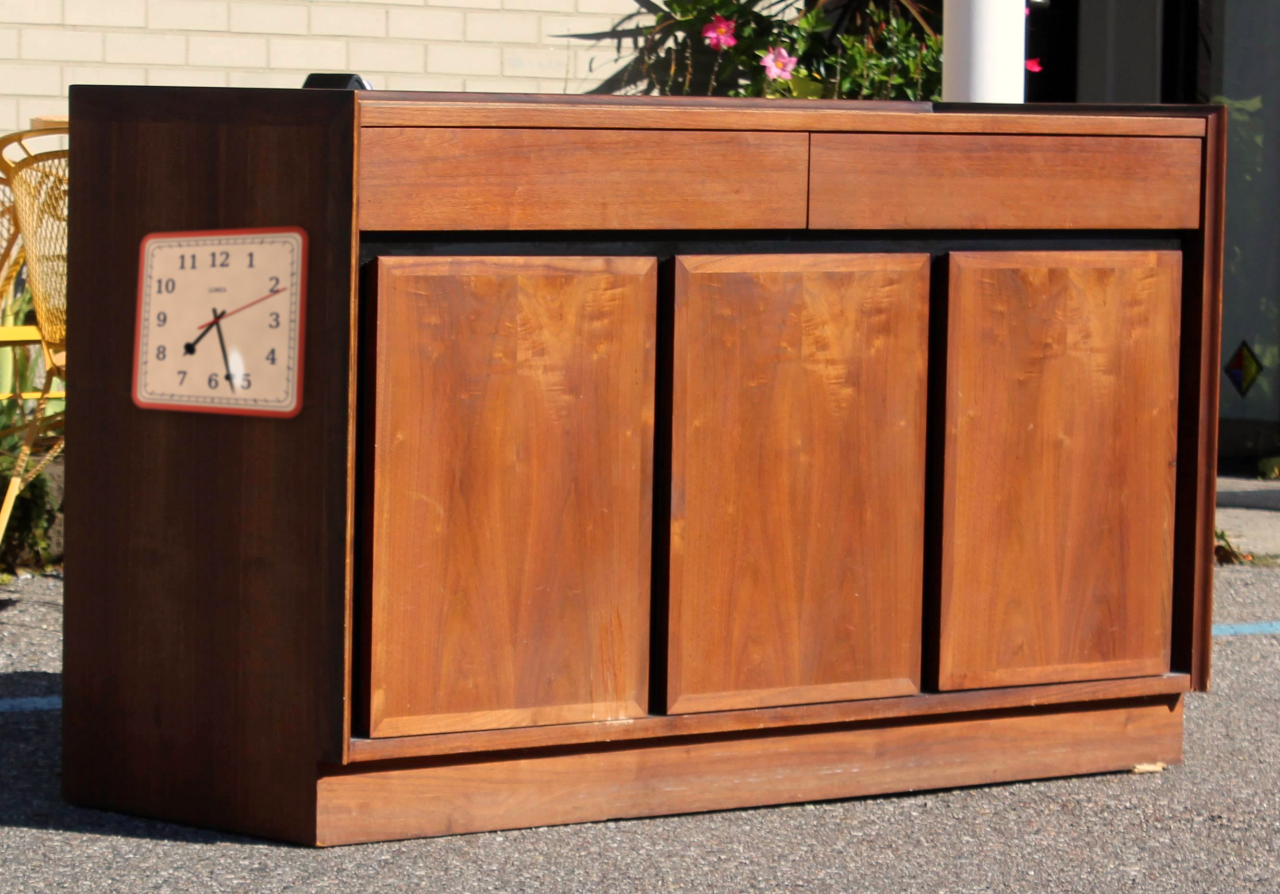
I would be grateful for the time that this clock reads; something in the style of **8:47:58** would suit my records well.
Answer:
**7:27:11**
